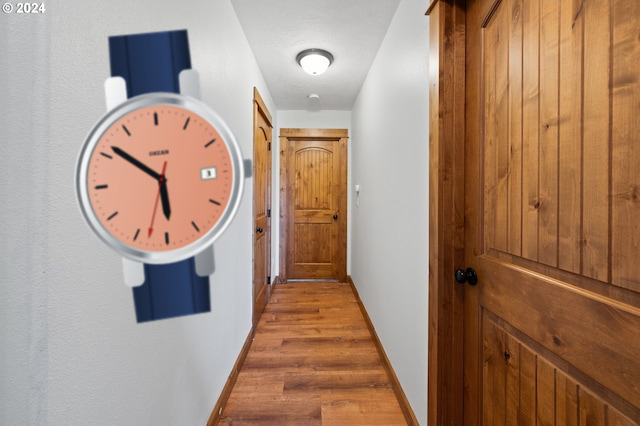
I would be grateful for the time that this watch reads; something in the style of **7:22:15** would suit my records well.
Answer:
**5:51:33**
